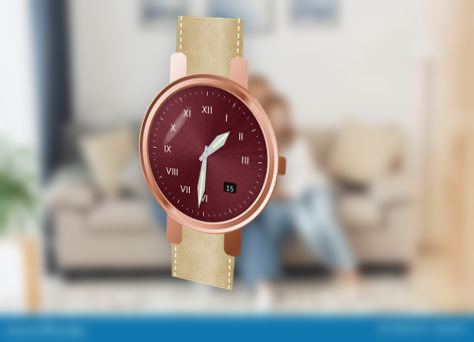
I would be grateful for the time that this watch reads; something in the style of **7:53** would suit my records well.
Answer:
**1:31**
